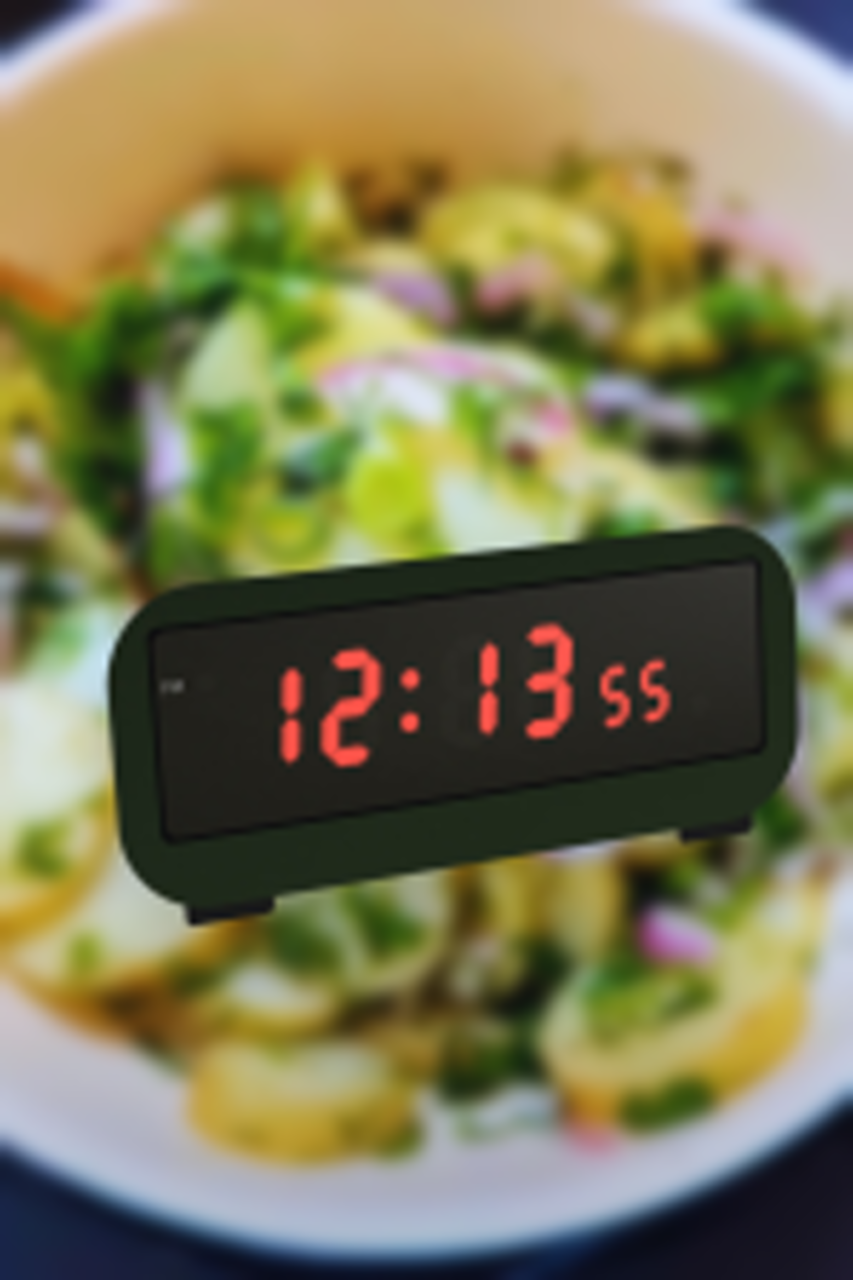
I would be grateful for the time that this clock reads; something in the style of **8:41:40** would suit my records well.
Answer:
**12:13:55**
